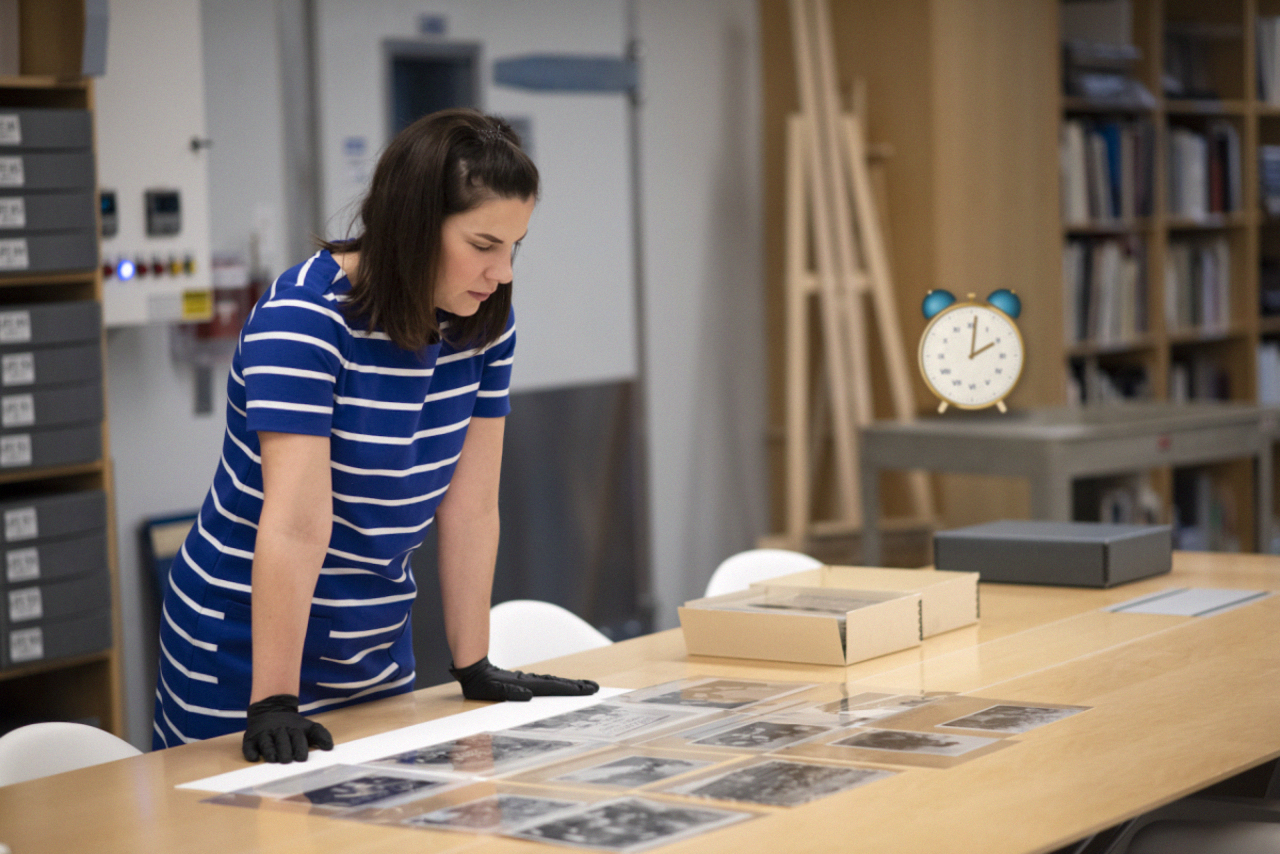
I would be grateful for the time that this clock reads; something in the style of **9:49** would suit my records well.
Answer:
**2:01**
